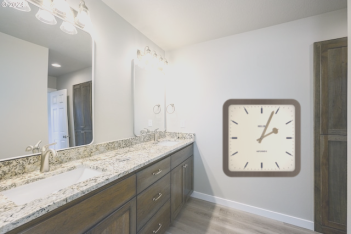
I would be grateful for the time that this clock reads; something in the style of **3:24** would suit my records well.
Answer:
**2:04**
